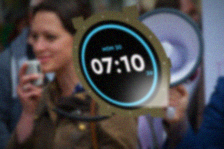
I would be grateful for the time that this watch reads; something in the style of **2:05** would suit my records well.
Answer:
**7:10**
